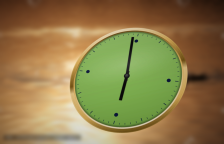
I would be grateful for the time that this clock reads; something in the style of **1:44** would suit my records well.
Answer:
**5:59**
